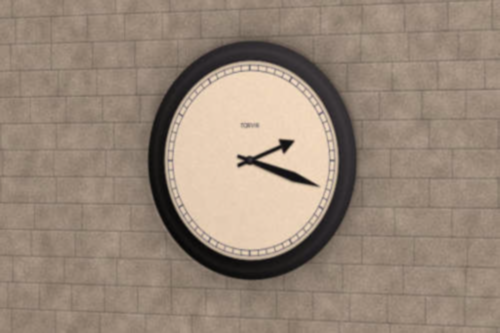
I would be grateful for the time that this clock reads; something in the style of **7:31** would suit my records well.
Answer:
**2:18**
